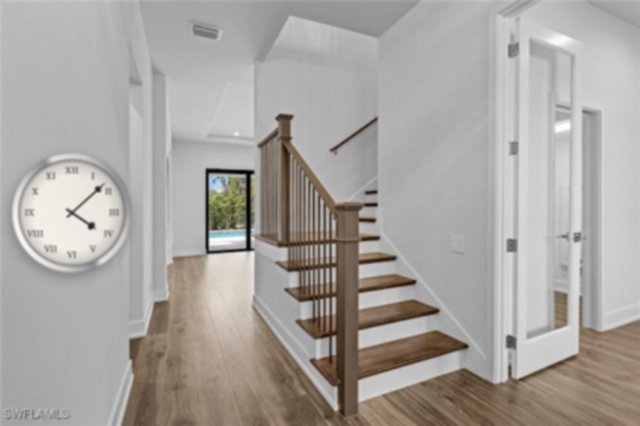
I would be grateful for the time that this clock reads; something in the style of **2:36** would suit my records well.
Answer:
**4:08**
